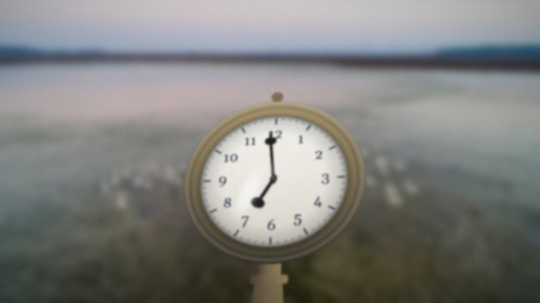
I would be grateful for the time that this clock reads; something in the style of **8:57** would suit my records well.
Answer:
**6:59**
